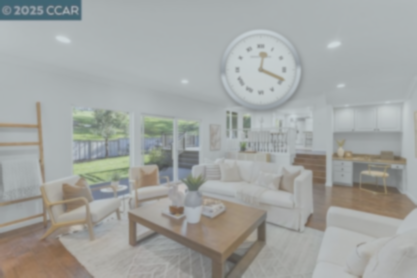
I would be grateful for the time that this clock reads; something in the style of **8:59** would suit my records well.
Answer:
**12:19**
